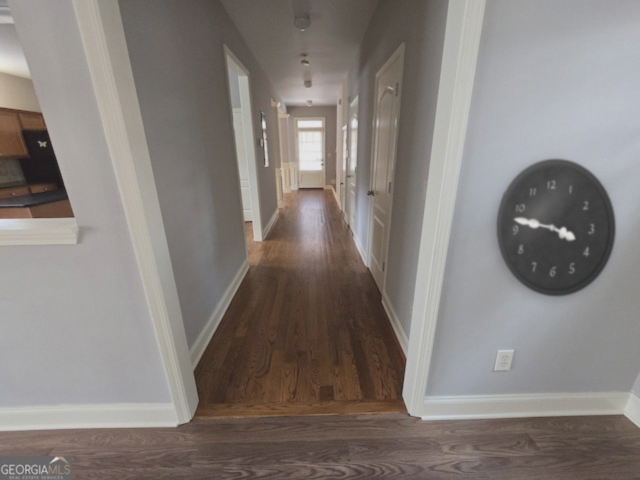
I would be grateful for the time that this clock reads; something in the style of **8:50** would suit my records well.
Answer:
**3:47**
